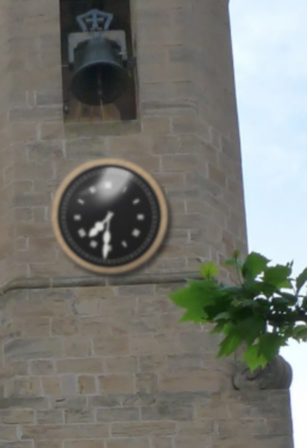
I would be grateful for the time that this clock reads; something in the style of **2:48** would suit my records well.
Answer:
**7:31**
